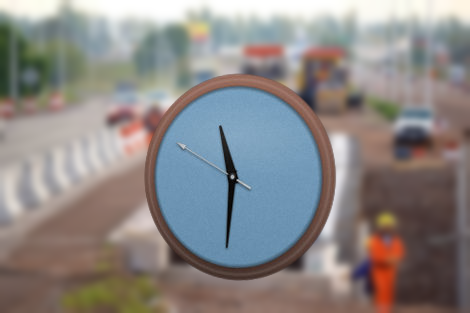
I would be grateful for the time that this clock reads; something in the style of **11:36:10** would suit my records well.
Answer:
**11:30:50**
